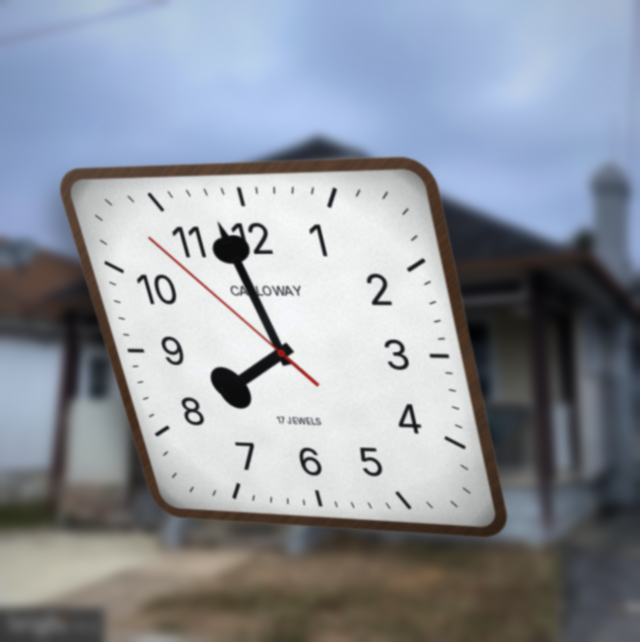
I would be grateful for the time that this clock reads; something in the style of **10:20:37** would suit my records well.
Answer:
**7:57:53**
